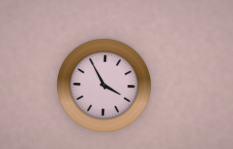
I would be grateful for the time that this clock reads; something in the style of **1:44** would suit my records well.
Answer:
**3:55**
